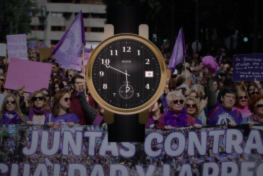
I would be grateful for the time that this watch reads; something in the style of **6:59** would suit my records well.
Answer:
**5:49**
